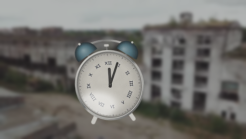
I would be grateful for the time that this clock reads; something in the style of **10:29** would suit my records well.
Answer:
**12:04**
